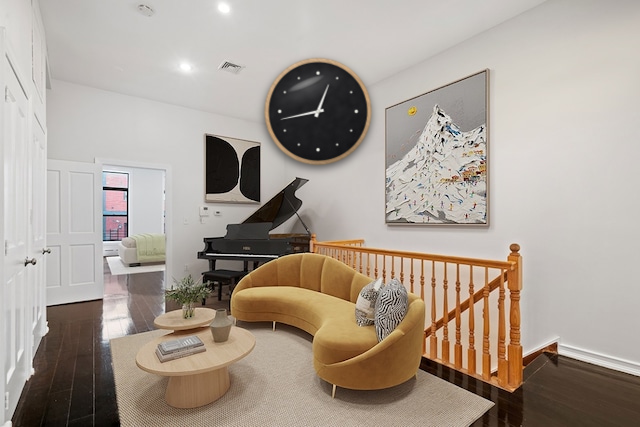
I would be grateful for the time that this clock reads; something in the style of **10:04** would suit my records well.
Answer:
**12:43**
